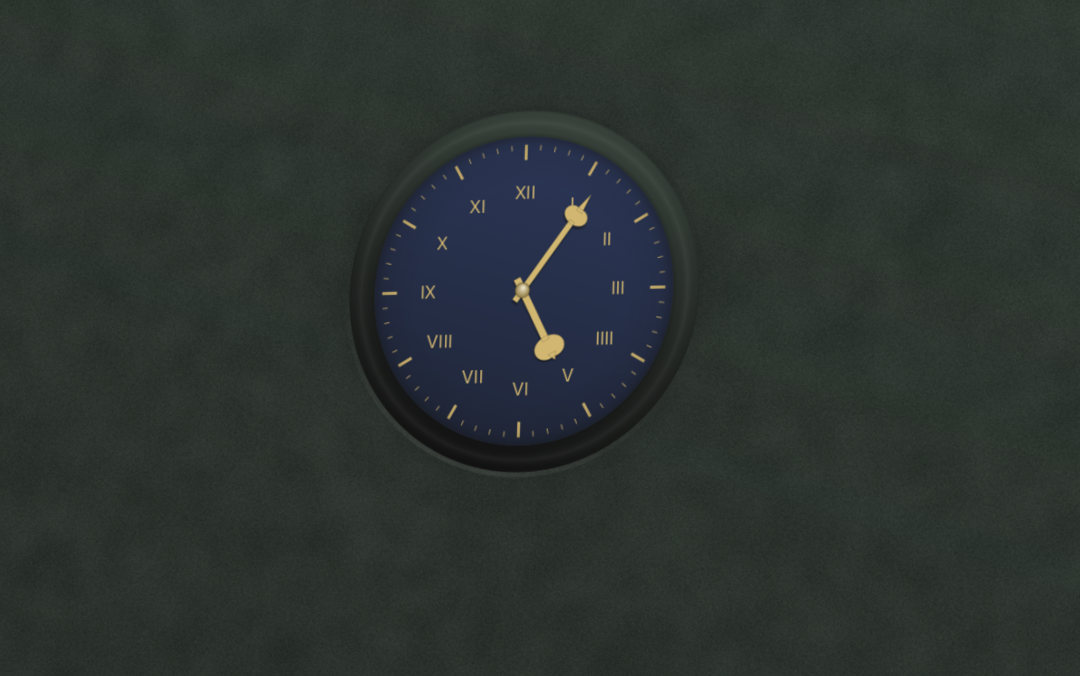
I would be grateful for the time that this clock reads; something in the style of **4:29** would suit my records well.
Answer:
**5:06**
